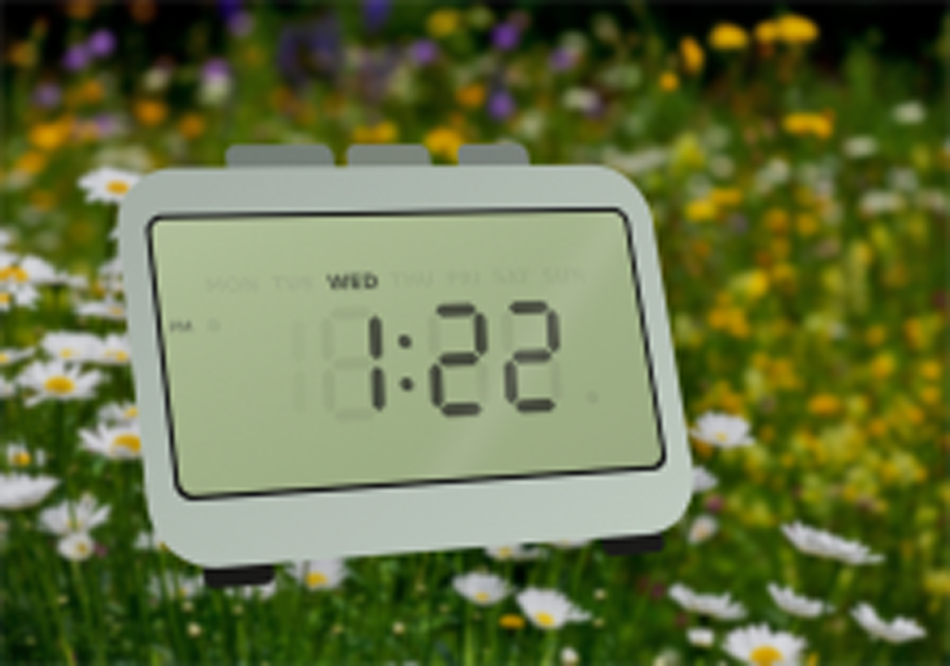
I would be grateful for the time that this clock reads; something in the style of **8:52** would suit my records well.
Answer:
**1:22**
